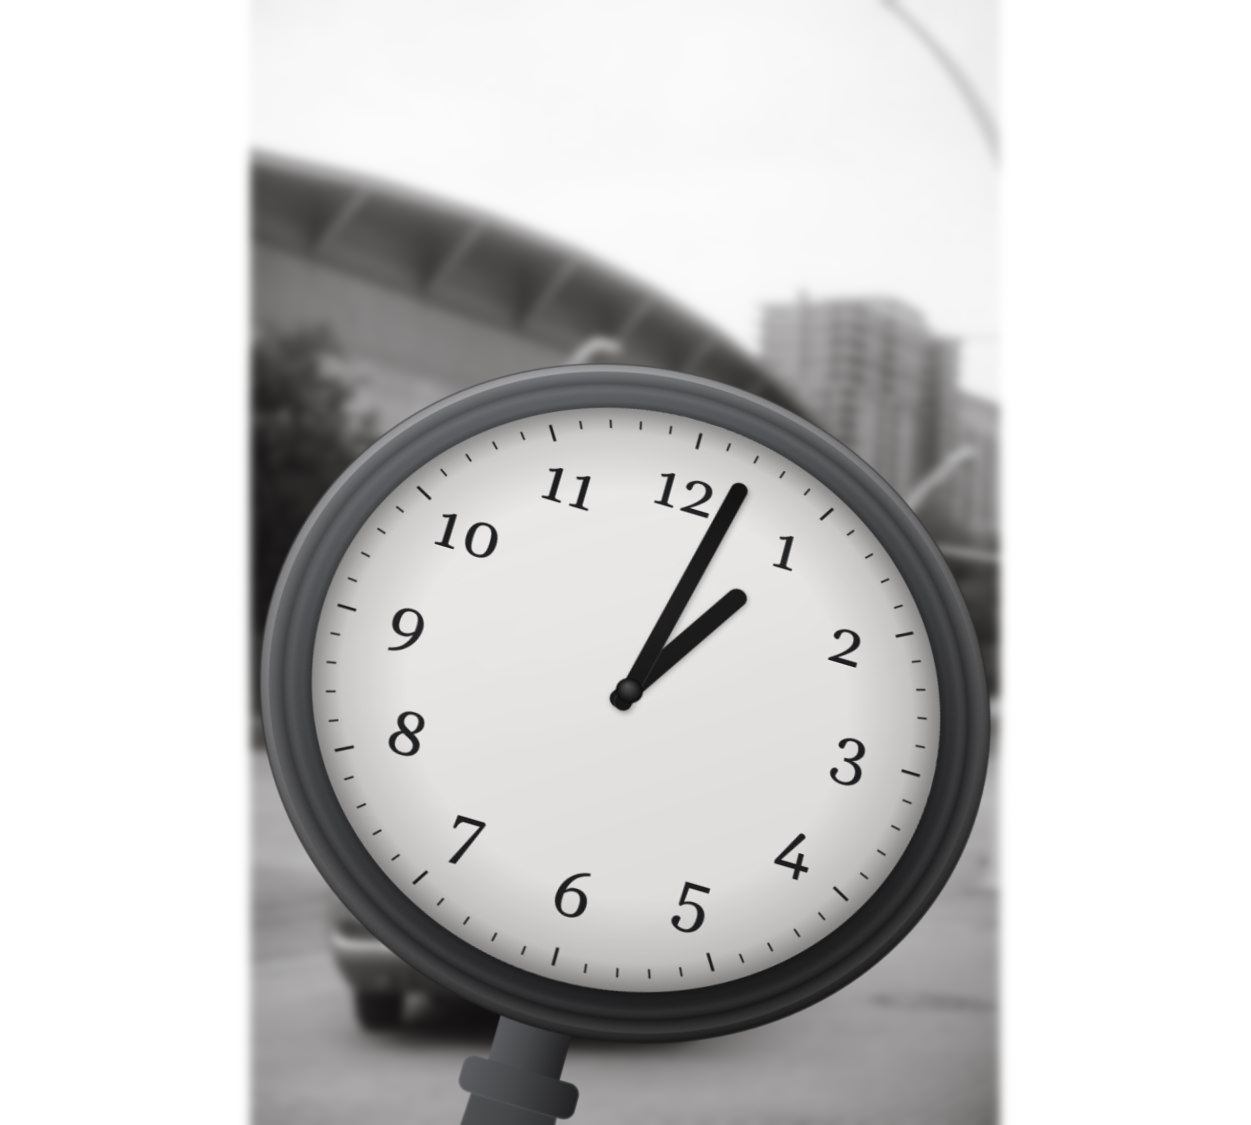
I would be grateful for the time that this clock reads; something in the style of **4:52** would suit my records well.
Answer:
**1:02**
